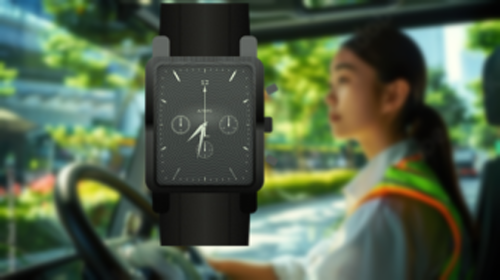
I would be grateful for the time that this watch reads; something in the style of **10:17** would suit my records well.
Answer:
**7:32**
